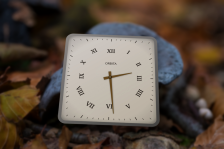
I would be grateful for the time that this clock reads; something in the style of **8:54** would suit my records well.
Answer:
**2:29**
